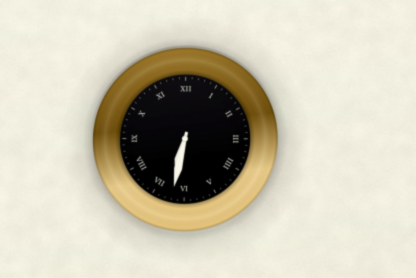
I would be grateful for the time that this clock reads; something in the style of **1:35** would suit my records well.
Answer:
**6:32**
